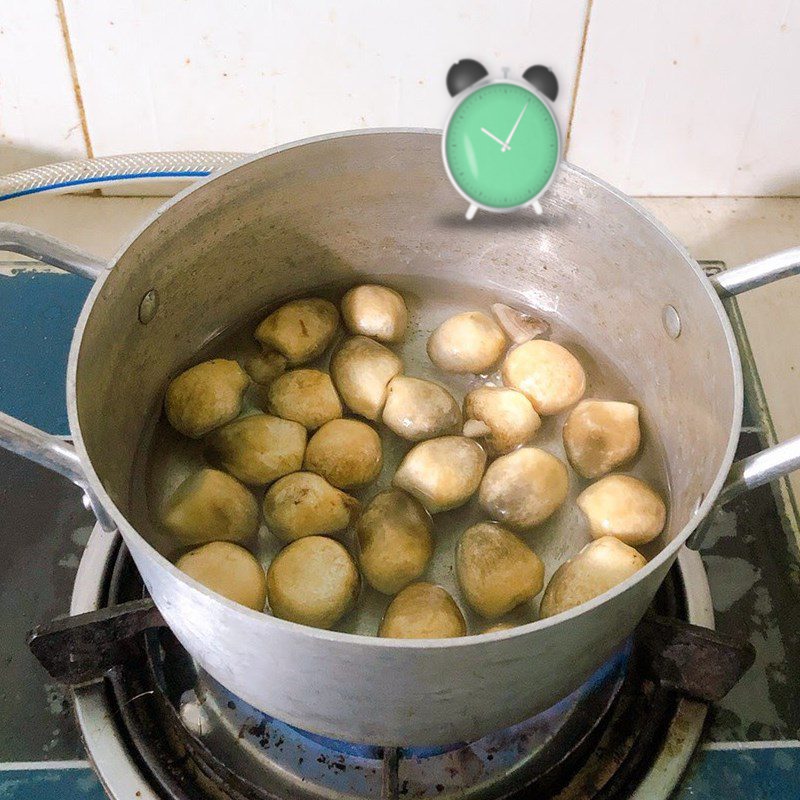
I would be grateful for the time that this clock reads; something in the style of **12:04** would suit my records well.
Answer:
**10:05**
